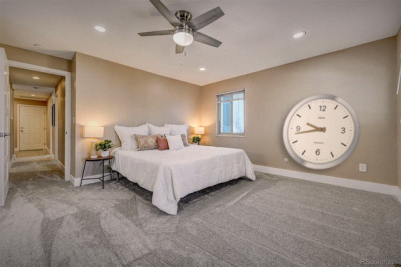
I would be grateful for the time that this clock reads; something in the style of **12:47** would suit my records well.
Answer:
**9:43**
